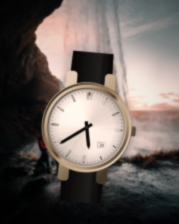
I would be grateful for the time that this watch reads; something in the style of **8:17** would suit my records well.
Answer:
**5:39**
